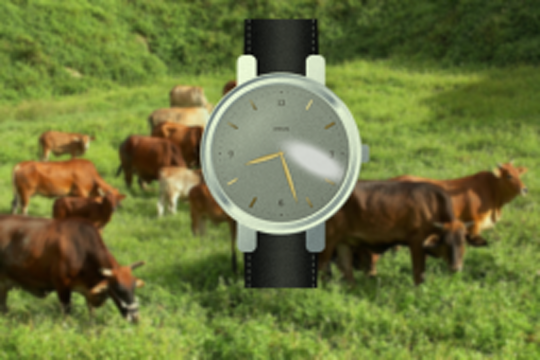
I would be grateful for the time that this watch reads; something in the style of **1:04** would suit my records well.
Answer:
**8:27**
